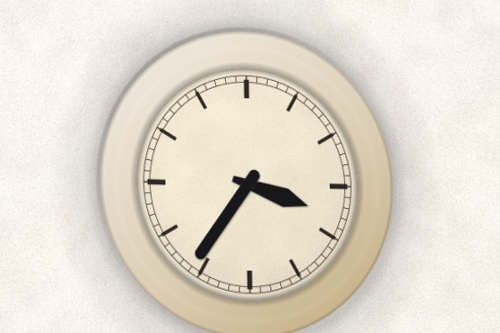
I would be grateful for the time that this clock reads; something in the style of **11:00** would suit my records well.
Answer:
**3:36**
